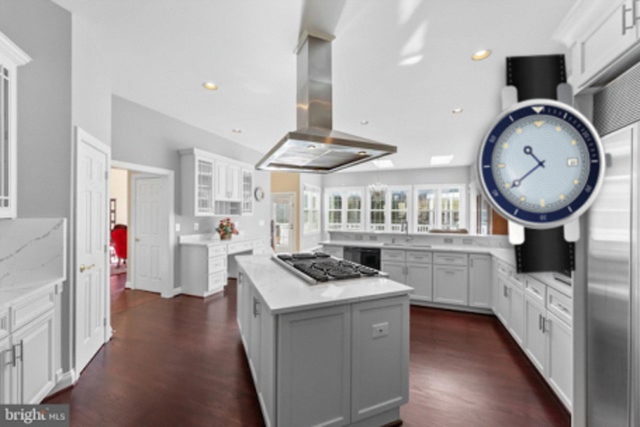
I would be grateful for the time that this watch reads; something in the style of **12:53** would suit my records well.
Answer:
**10:39**
